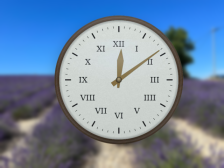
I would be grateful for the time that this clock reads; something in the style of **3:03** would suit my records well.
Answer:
**12:09**
